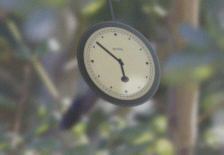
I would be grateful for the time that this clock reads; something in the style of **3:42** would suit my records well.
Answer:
**5:52**
